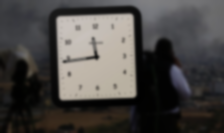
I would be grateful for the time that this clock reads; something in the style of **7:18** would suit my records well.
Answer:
**11:44**
